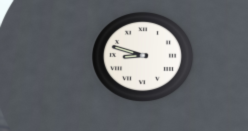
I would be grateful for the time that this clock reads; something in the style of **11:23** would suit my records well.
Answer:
**8:48**
